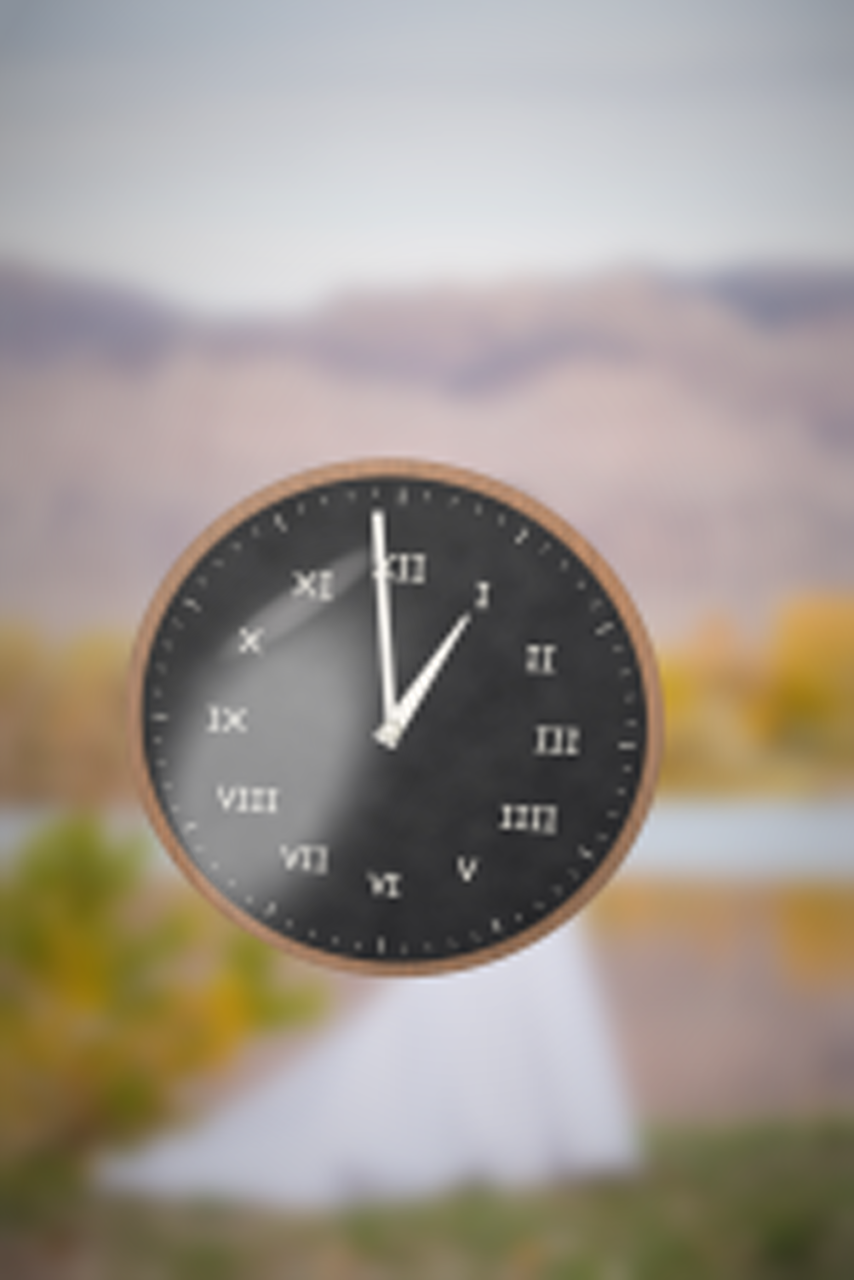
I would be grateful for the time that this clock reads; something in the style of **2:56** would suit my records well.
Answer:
**12:59**
